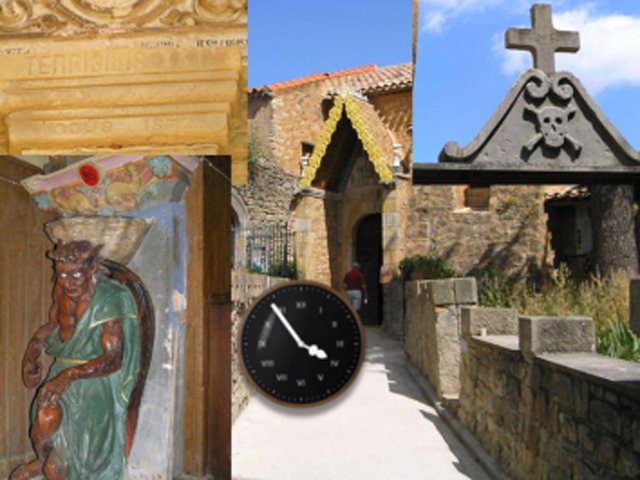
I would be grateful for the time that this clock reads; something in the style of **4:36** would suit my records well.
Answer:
**3:54**
